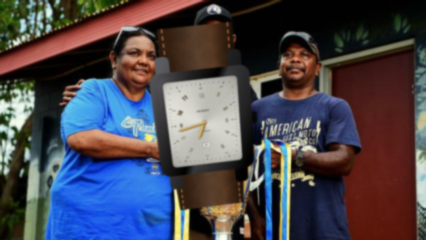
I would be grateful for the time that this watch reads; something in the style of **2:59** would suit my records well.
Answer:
**6:43**
